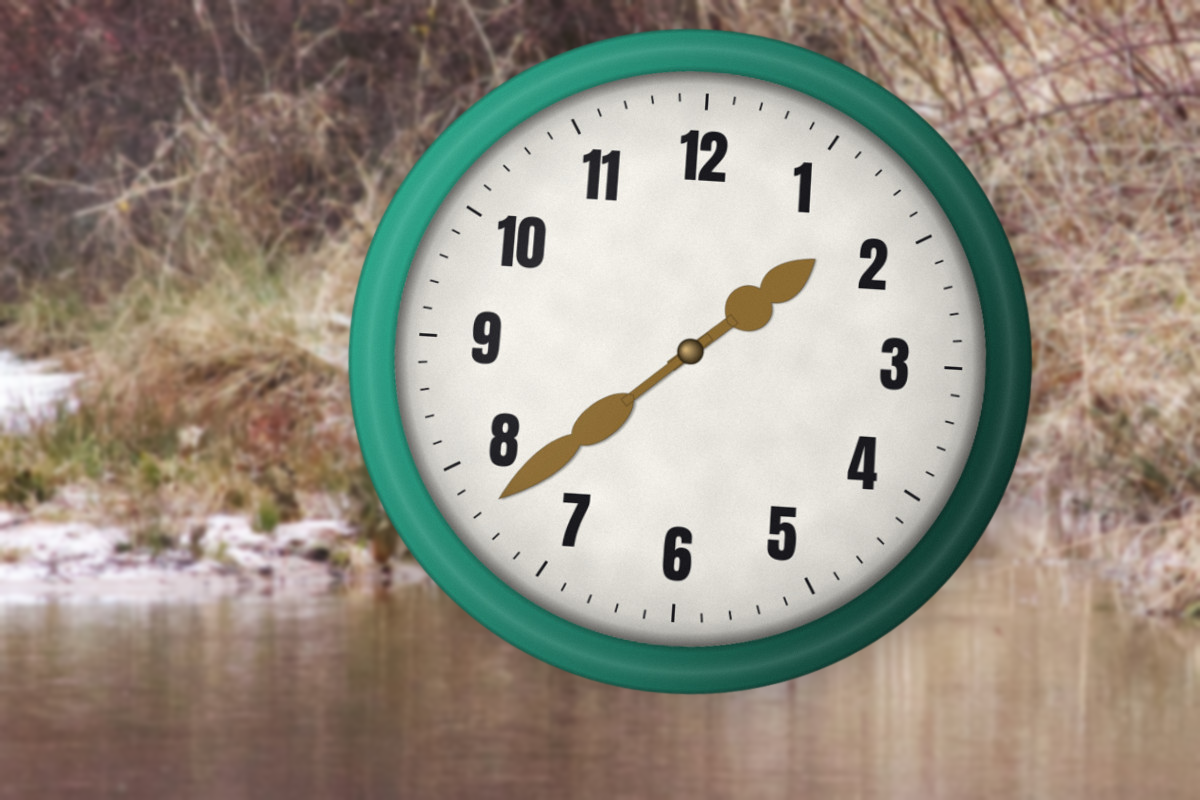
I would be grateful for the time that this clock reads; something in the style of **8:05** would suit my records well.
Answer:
**1:38**
